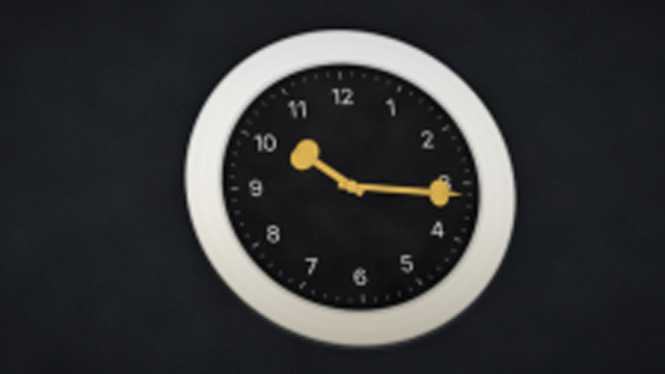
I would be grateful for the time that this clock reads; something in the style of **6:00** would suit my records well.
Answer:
**10:16**
